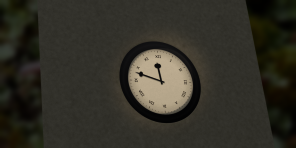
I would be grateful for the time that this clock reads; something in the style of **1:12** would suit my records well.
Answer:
**11:48**
